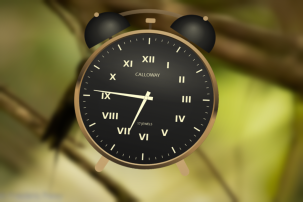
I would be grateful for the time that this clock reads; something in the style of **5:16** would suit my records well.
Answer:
**6:46**
